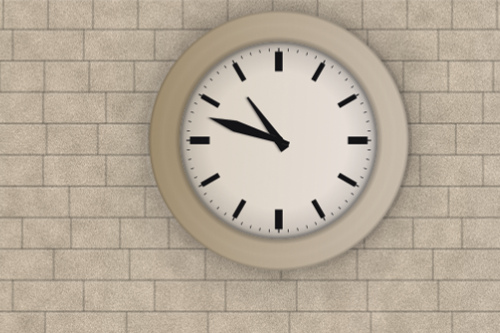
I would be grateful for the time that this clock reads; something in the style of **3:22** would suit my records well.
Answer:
**10:48**
